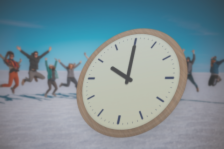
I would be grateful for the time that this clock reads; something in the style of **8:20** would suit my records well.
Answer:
**10:00**
